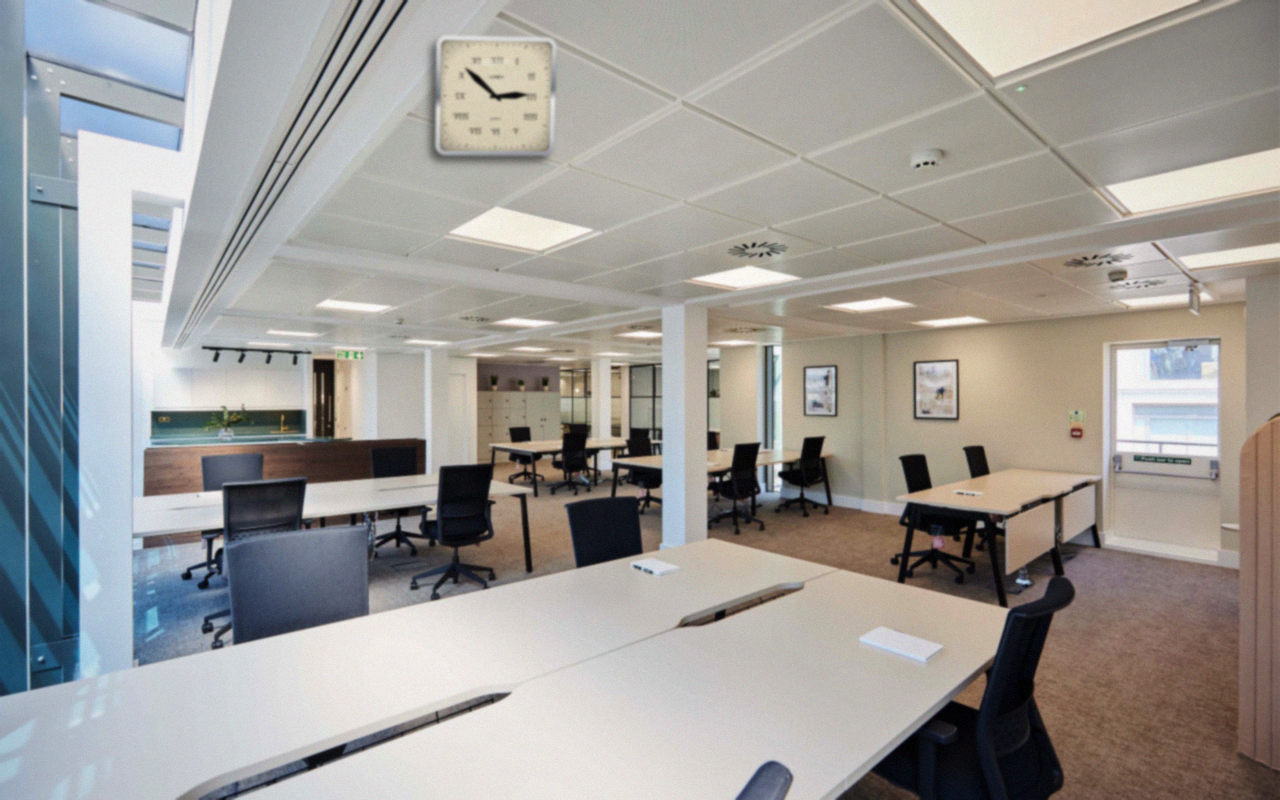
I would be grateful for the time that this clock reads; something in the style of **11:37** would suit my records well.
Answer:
**2:52**
